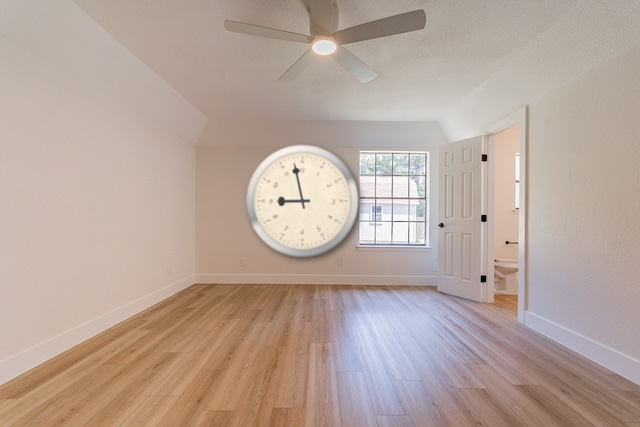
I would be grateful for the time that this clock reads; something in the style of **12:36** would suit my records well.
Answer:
**8:58**
